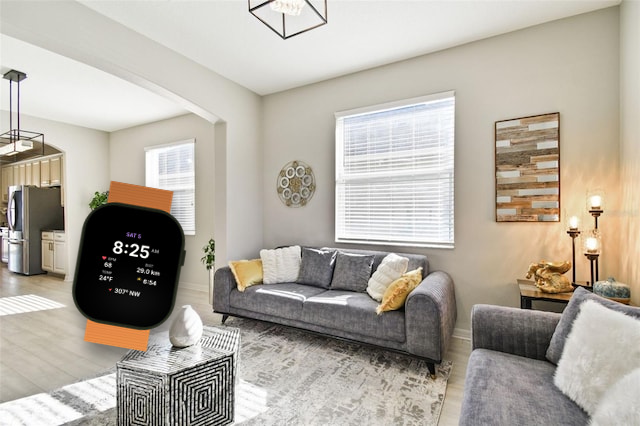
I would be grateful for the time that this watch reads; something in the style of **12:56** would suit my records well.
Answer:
**8:25**
